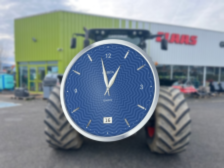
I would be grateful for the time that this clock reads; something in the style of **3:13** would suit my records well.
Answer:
**12:58**
